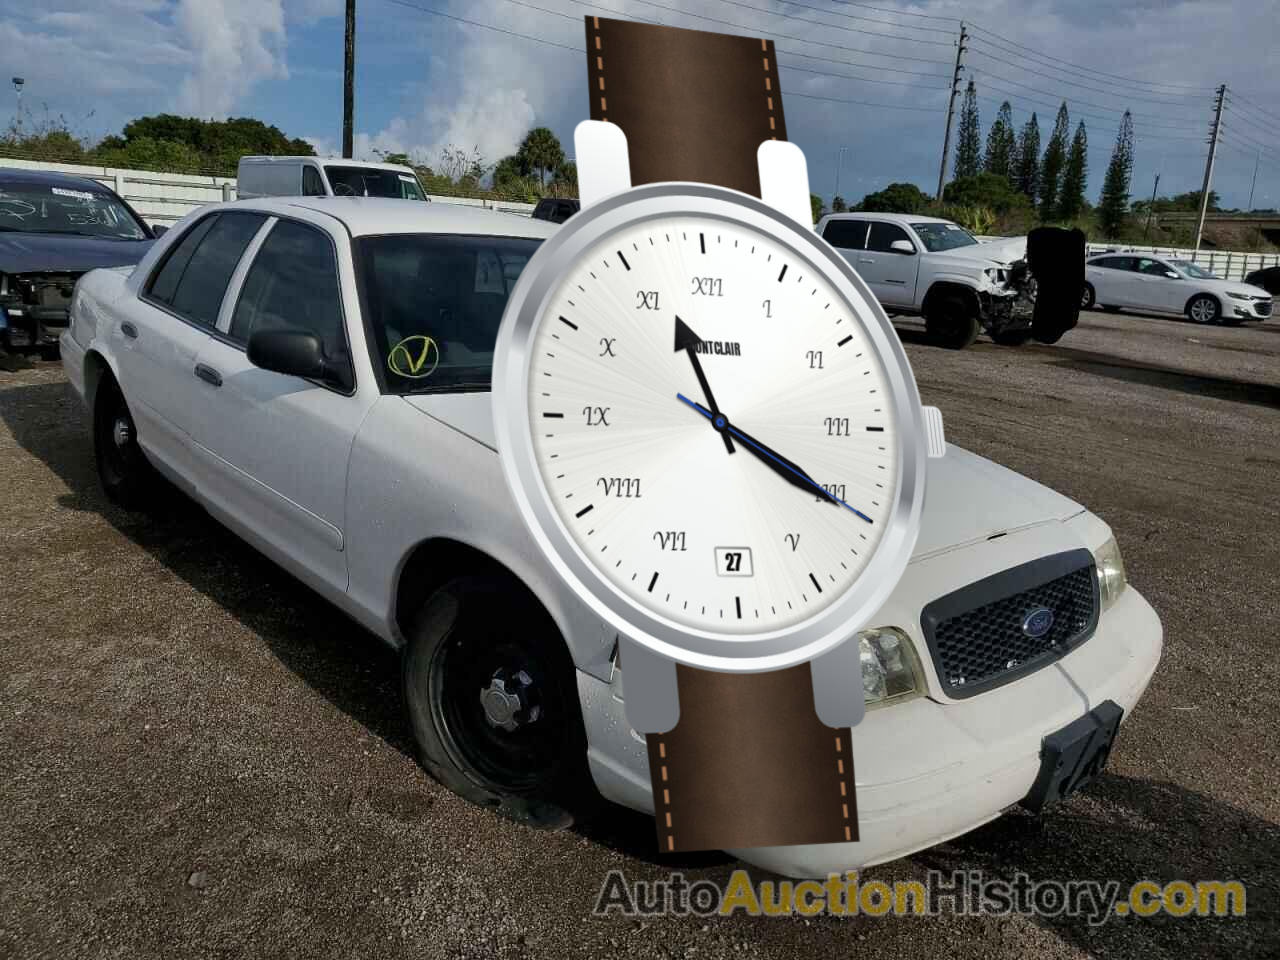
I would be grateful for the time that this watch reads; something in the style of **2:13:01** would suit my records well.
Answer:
**11:20:20**
